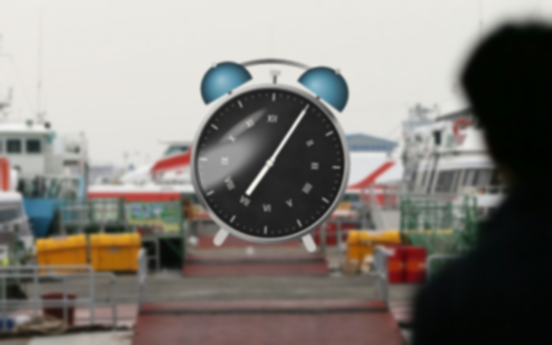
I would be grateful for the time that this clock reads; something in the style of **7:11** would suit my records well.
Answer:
**7:05**
